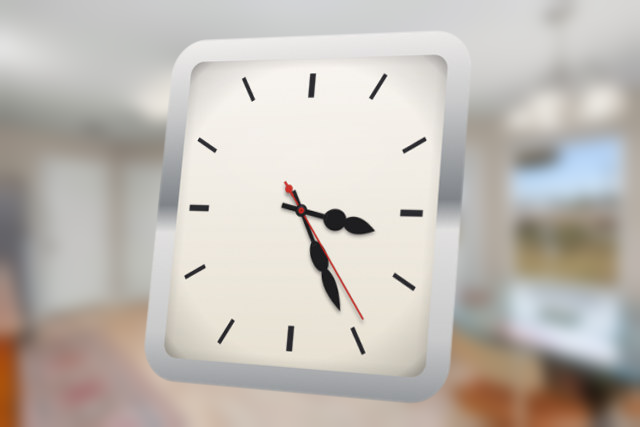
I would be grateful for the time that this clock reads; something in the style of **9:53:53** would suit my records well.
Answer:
**3:25:24**
